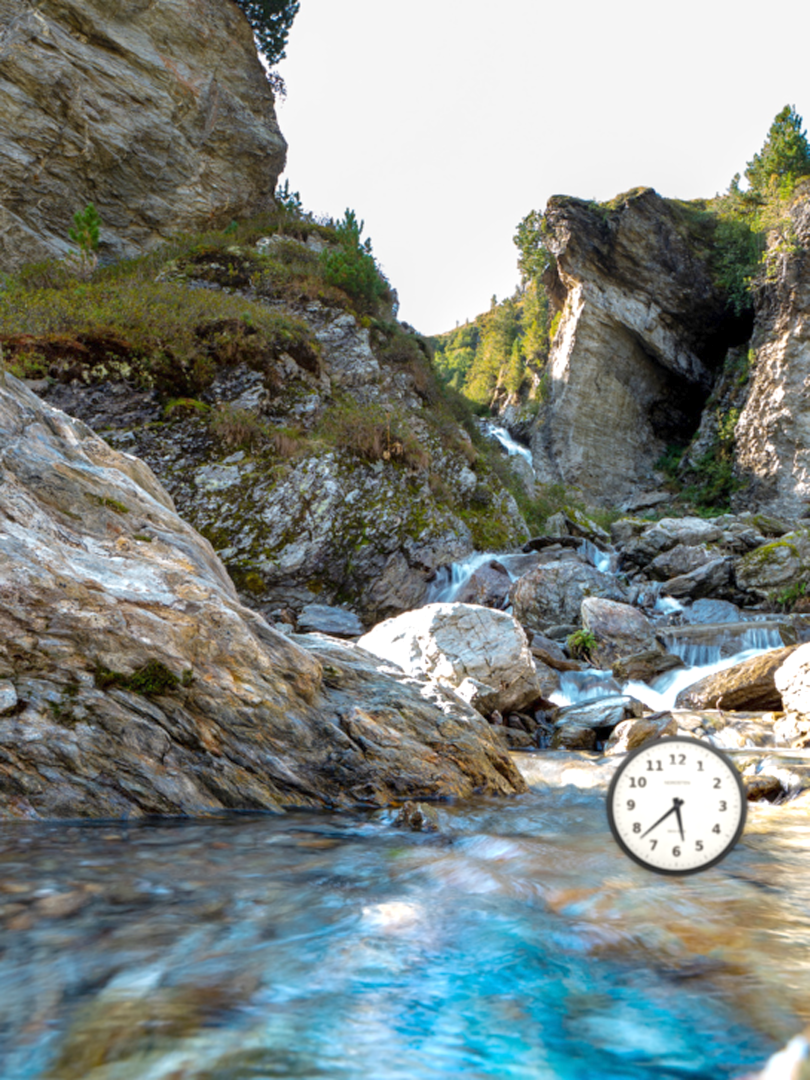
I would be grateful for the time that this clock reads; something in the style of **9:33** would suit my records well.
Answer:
**5:38**
